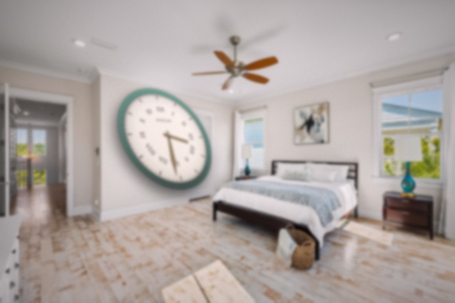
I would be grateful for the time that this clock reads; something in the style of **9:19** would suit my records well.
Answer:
**3:31**
